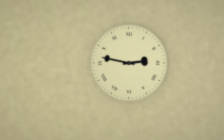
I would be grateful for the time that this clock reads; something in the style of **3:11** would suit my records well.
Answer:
**2:47**
